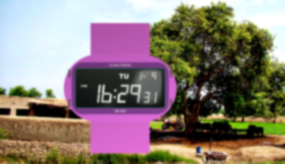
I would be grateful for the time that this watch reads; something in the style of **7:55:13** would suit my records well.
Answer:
**16:29:31**
